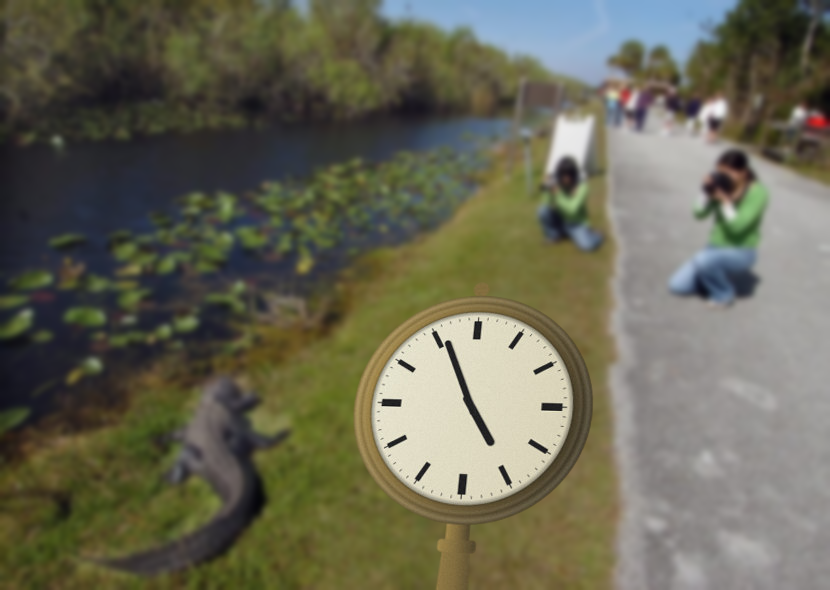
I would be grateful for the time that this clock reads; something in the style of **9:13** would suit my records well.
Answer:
**4:56**
